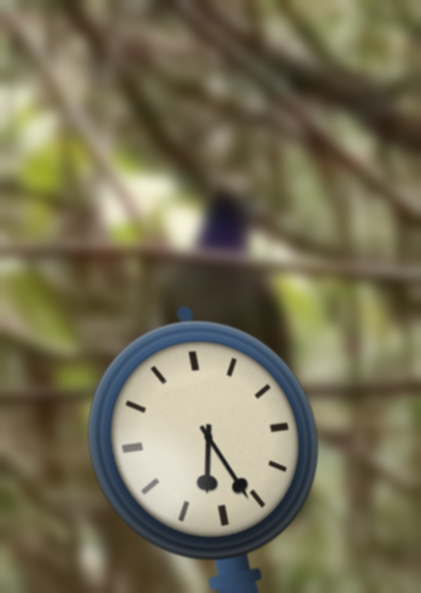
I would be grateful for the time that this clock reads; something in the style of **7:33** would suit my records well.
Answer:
**6:26**
